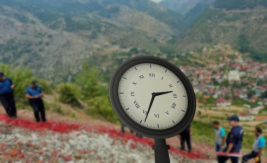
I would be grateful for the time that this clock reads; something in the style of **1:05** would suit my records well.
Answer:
**2:34**
